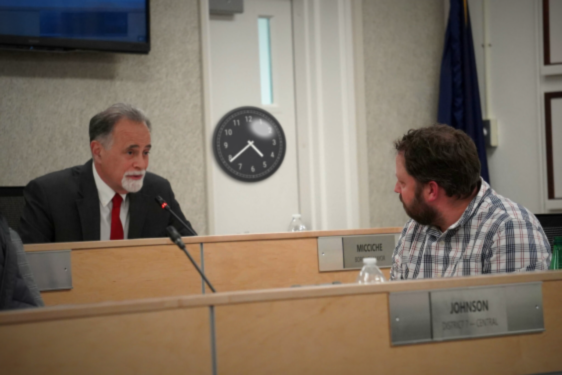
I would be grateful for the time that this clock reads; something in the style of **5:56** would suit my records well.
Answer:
**4:39**
